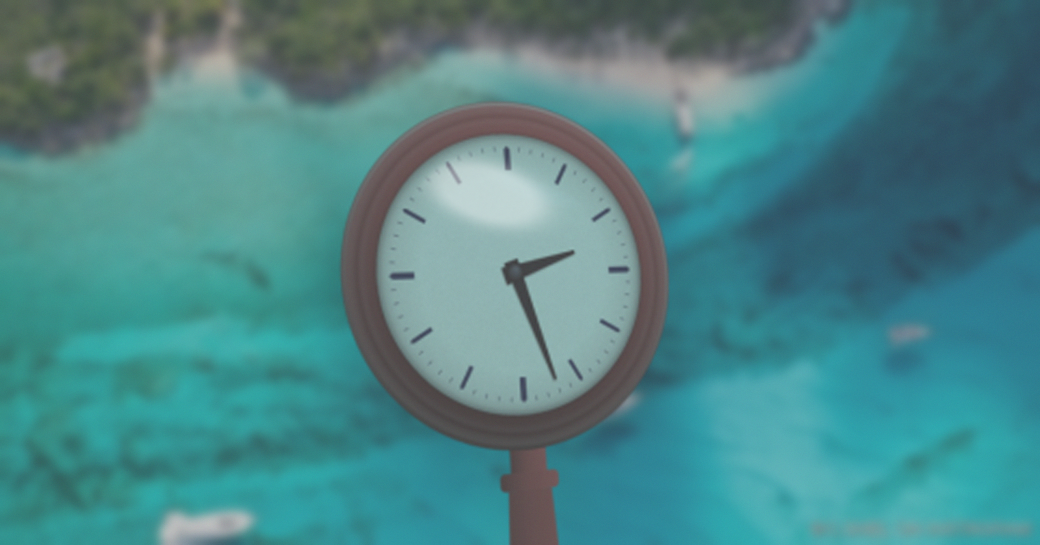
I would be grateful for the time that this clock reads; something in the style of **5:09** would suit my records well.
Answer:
**2:27**
